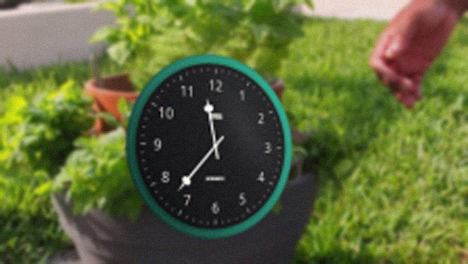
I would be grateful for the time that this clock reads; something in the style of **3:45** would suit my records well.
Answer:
**11:37**
